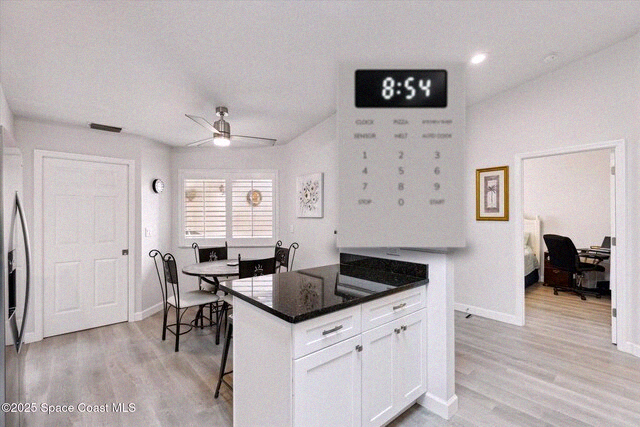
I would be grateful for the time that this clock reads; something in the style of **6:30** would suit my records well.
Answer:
**8:54**
